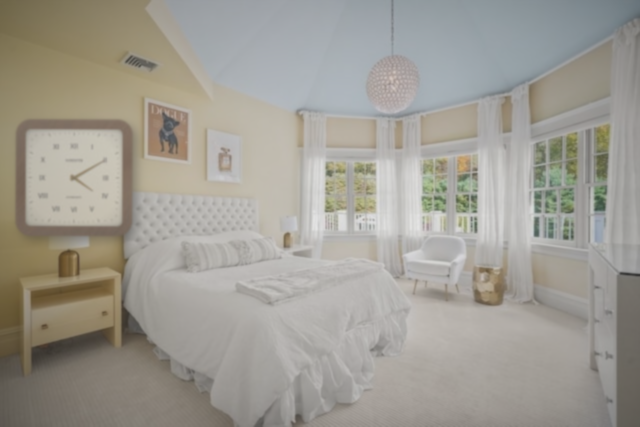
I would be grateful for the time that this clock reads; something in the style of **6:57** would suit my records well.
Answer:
**4:10**
